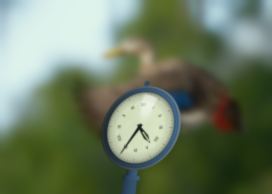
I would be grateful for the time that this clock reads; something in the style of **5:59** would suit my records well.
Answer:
**4:35**
